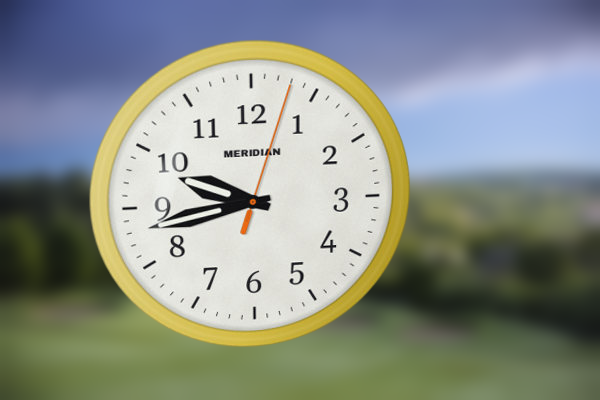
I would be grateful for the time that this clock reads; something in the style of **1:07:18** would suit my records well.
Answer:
**9:43:03**
